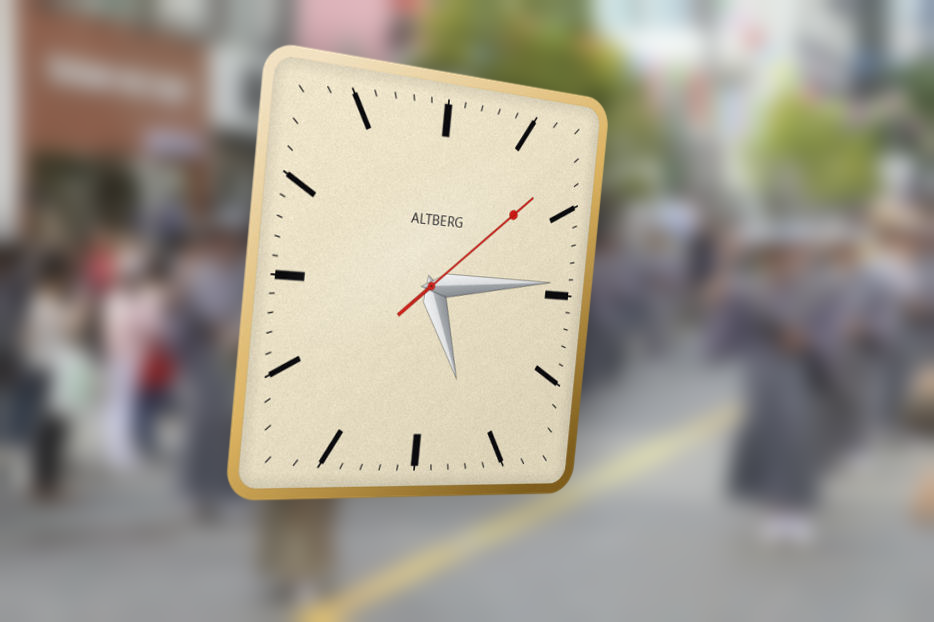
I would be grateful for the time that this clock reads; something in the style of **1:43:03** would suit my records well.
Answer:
**5:14:08**
